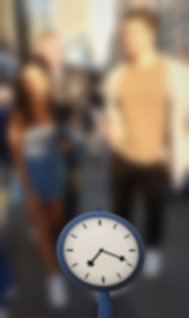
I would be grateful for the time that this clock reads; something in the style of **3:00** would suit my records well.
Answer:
**7:19**
